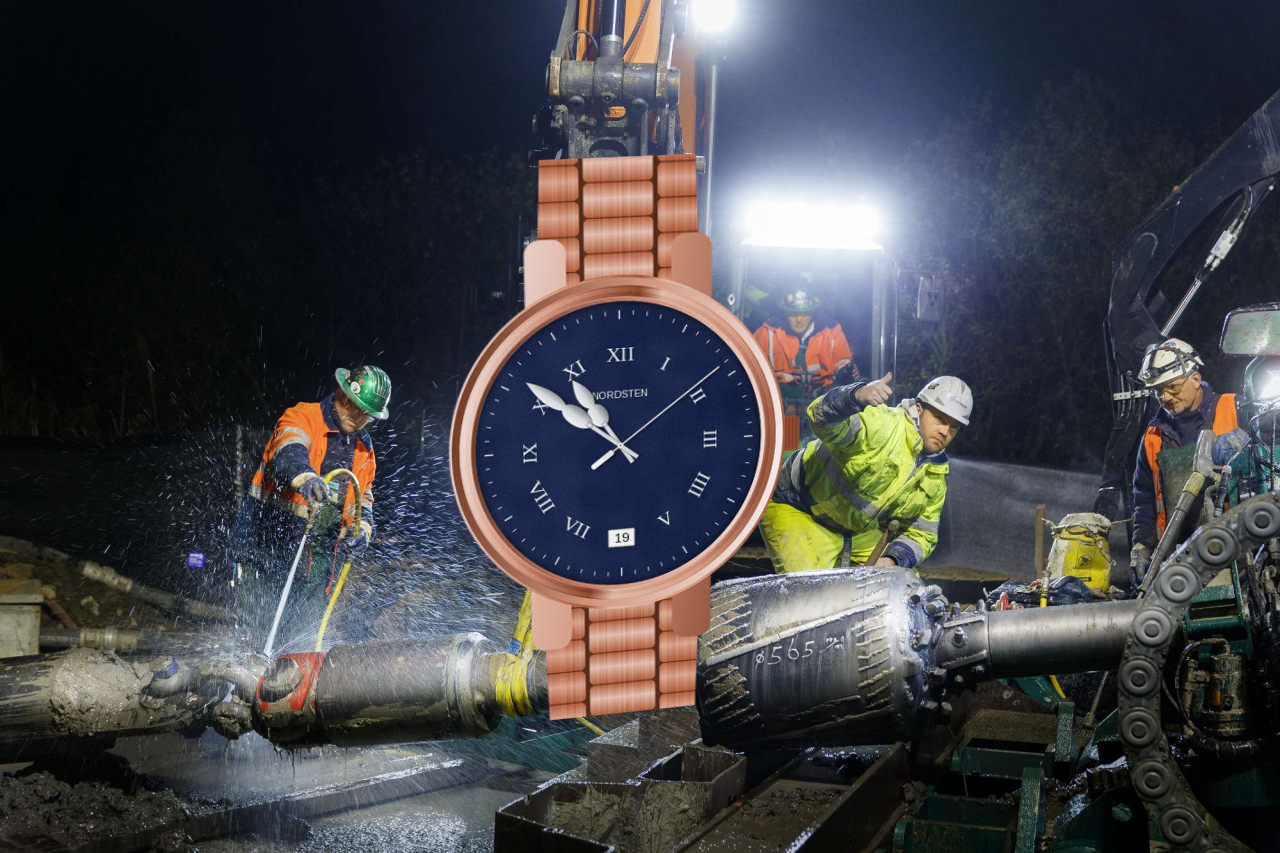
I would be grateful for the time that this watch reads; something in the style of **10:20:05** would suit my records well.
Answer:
**10:51:09**
